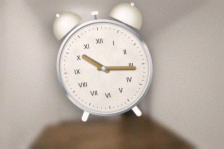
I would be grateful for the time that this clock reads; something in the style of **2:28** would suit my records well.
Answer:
**10:16**
